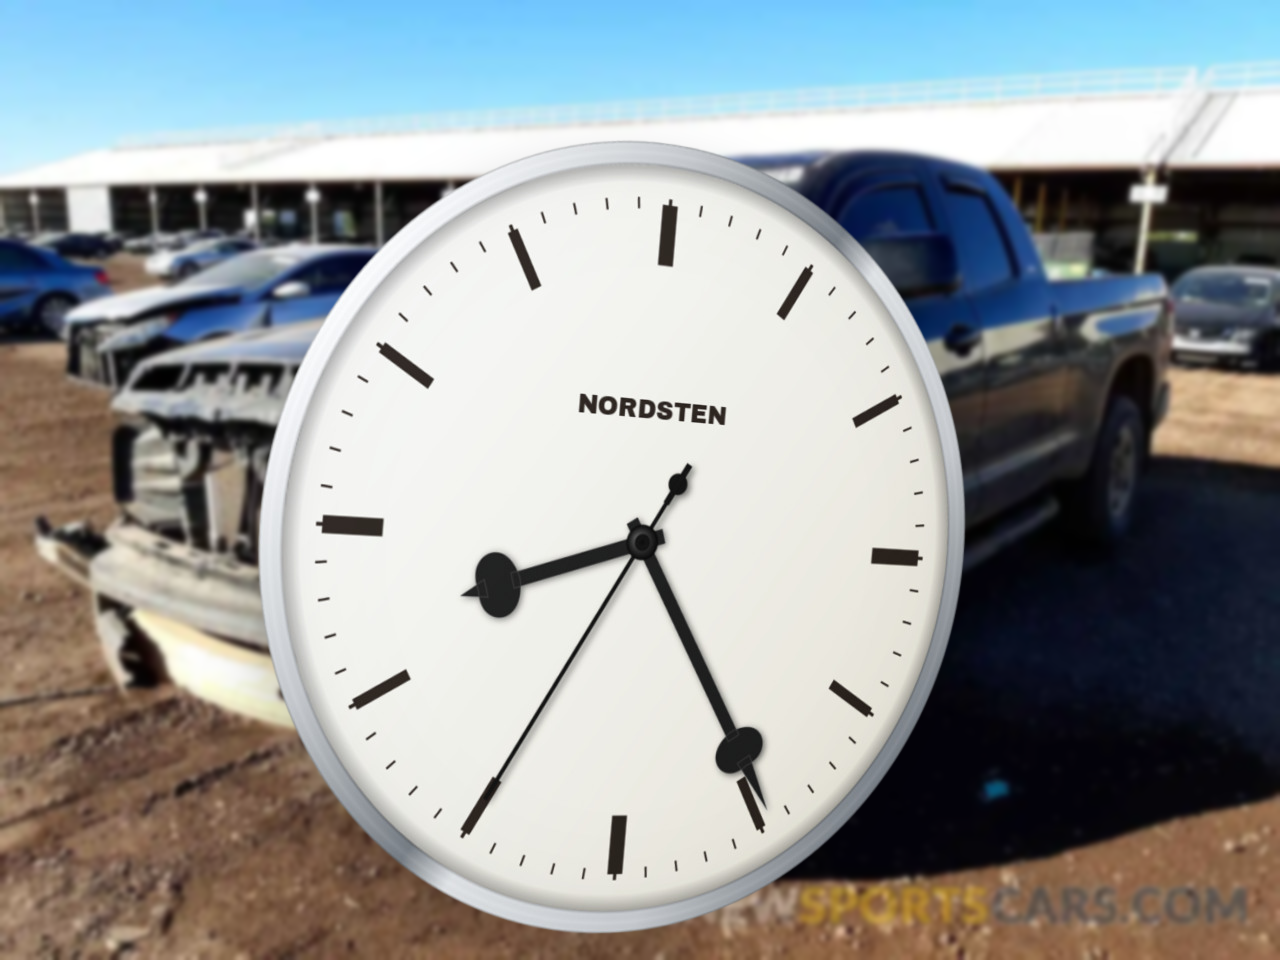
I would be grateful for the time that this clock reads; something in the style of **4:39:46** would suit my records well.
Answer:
**8:24:35**
